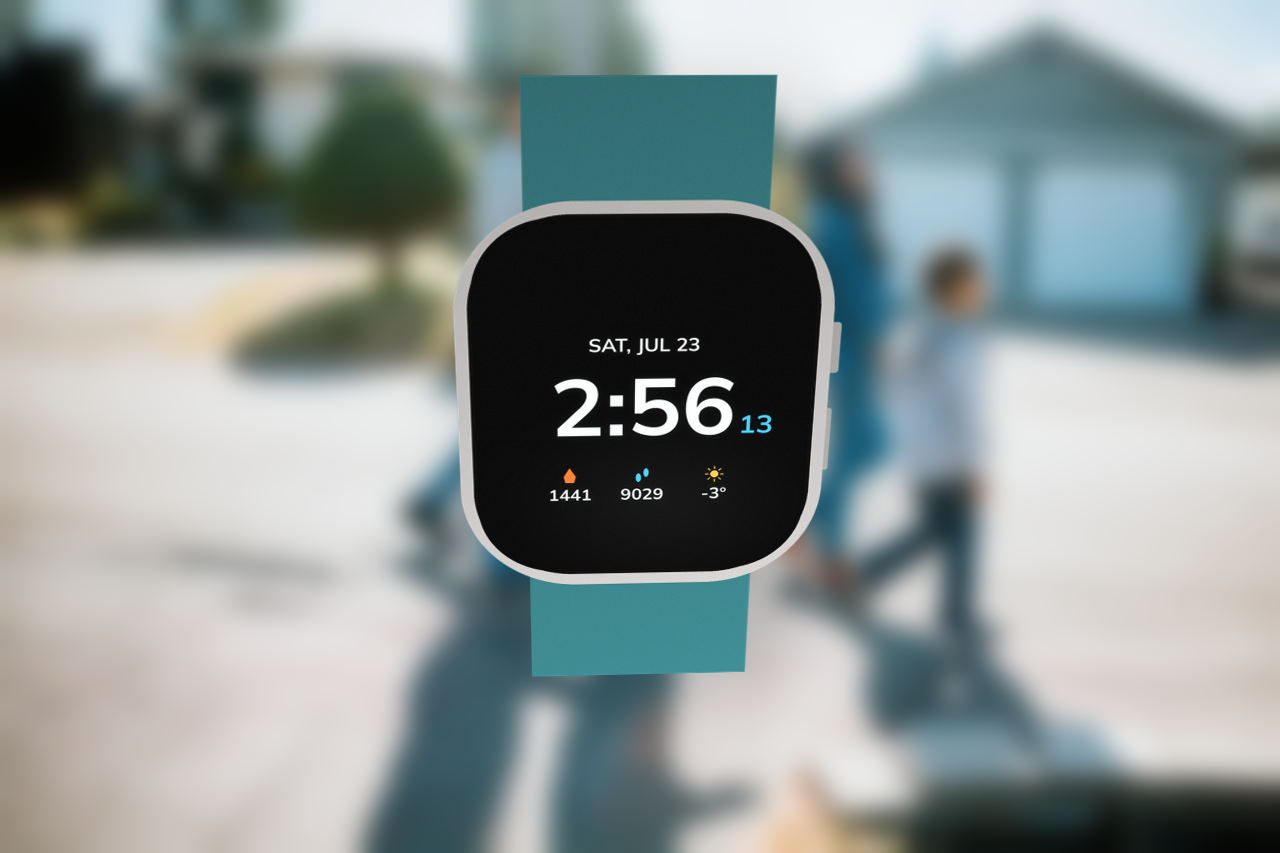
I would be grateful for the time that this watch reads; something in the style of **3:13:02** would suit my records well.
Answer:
**2:56:13**
